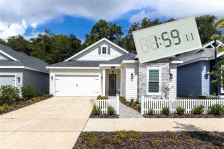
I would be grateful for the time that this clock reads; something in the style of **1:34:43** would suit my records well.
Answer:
**1:59:11**
